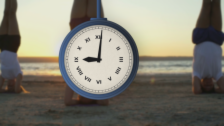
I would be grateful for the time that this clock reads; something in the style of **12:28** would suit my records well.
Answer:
**9:01**
